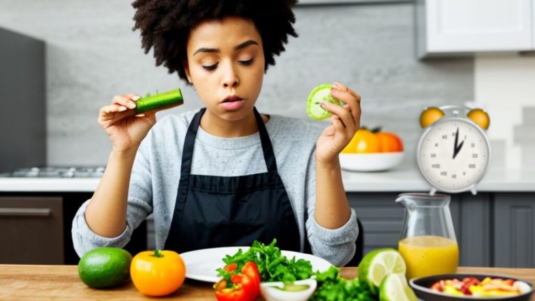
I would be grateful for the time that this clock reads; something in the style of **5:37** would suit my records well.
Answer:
**1:01**
